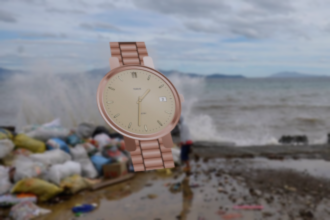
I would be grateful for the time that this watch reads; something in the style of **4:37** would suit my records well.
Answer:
**1:32**
